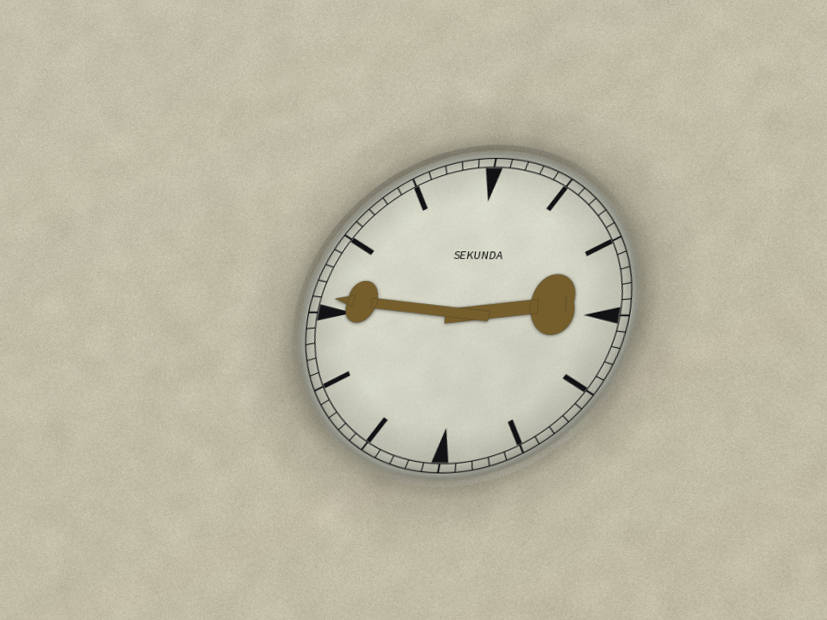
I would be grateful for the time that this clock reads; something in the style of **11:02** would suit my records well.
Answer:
**2:46**
